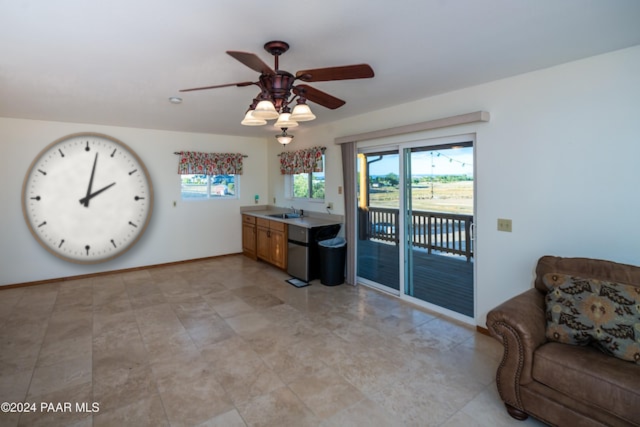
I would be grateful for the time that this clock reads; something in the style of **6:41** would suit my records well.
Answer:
**2:02**
